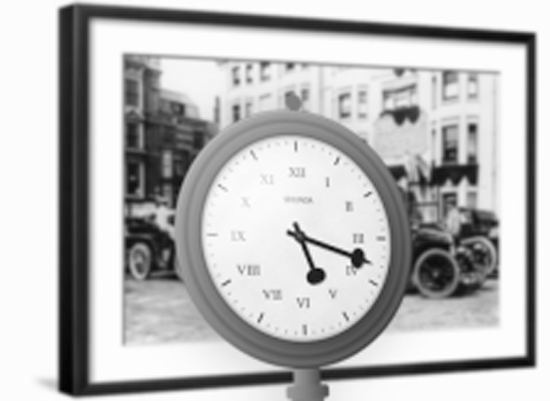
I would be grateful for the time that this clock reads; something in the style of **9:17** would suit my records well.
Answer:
**5:18**
